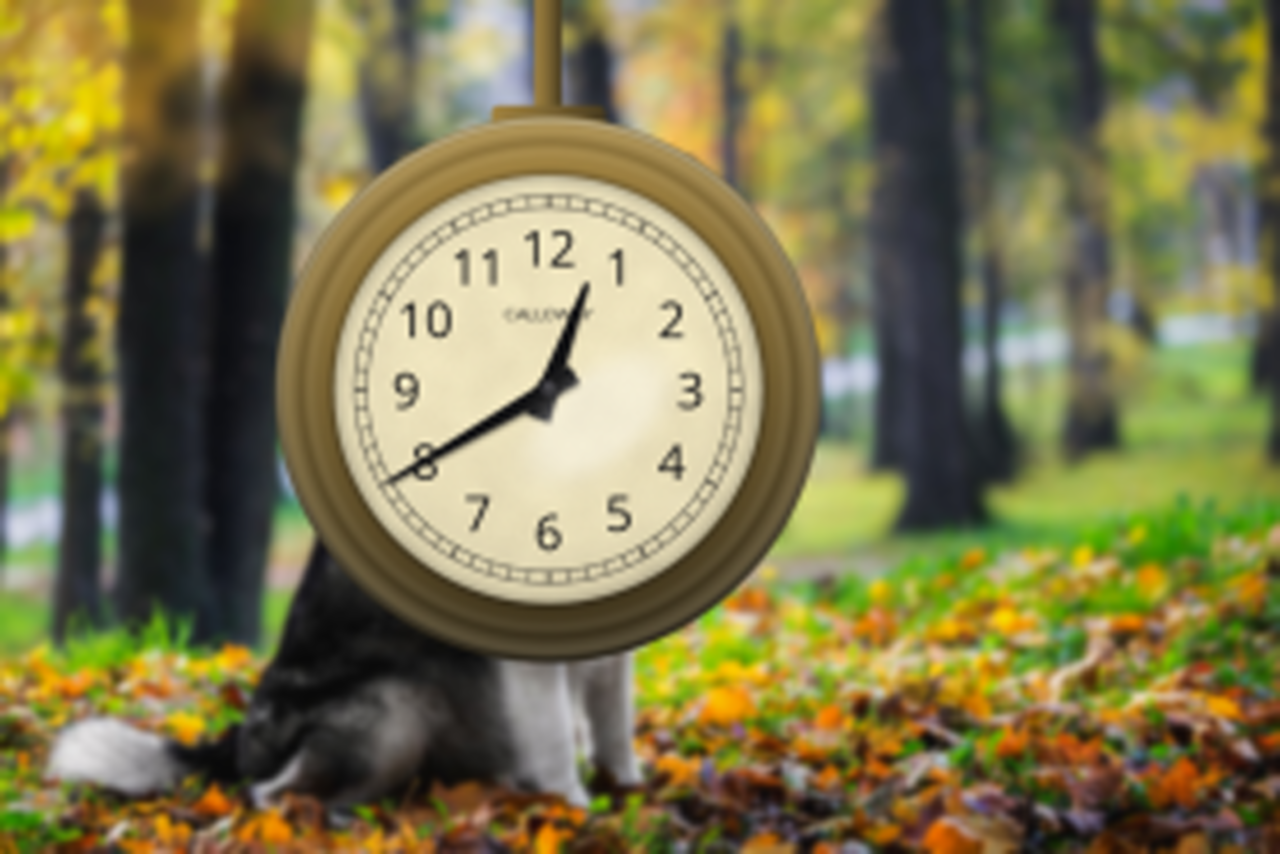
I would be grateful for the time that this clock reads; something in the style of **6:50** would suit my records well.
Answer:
**12:40**
